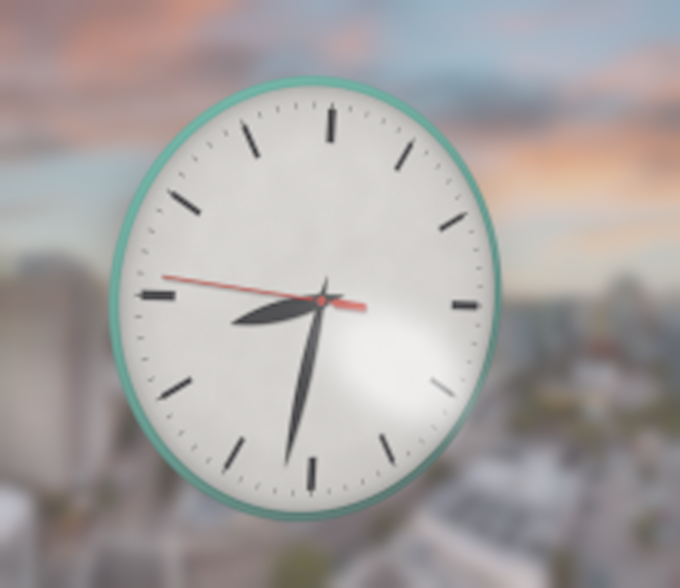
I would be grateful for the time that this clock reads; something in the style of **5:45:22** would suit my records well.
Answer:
**8:31:46**
